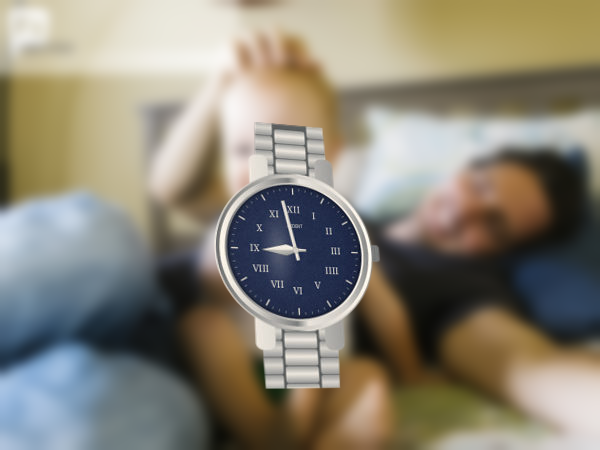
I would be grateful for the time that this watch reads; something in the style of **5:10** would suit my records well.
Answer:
**8:58**
